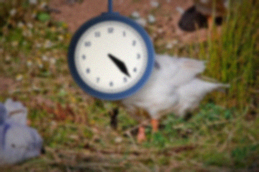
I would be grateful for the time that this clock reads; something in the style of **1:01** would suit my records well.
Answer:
**4:23**
